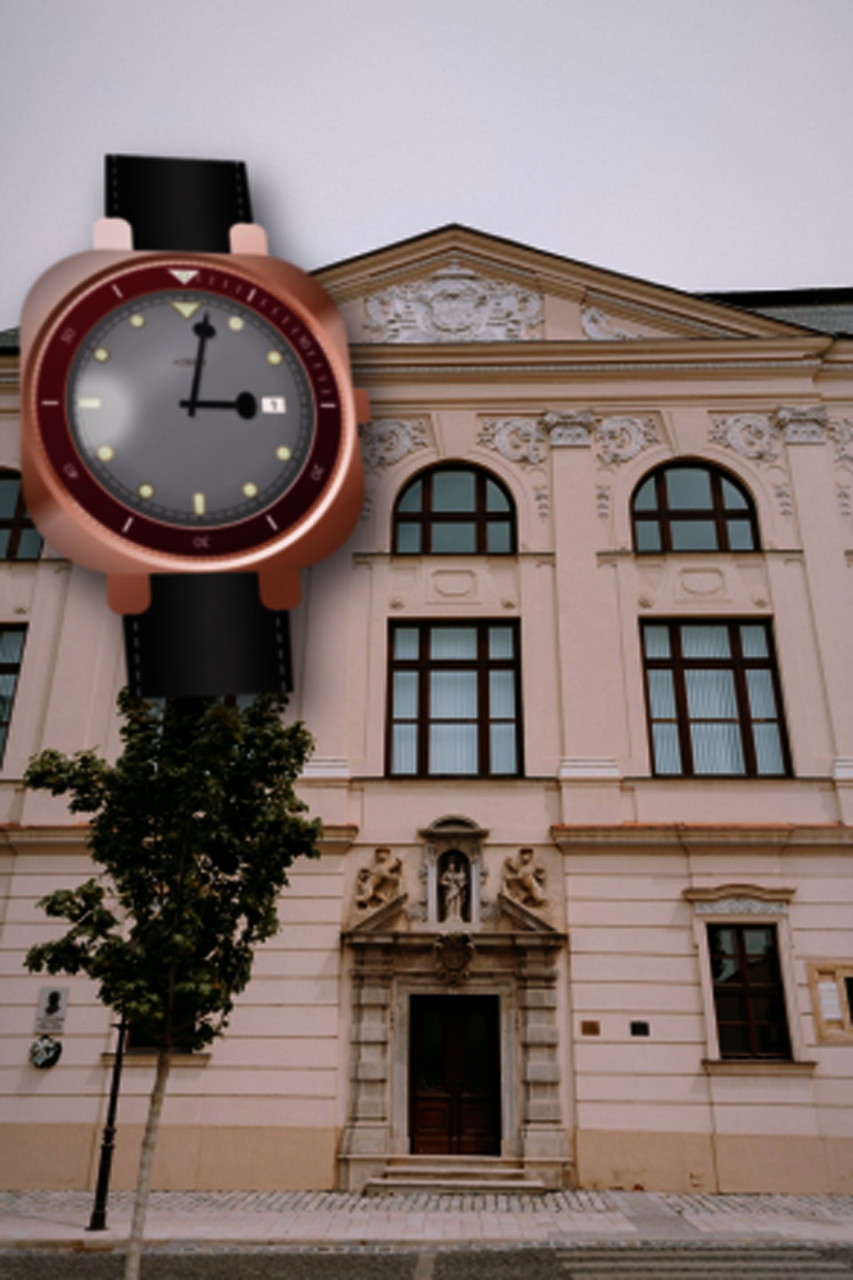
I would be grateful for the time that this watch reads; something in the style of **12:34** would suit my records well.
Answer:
**3:02**
